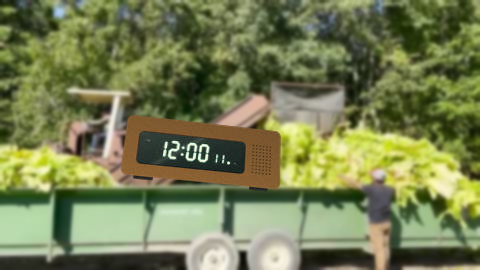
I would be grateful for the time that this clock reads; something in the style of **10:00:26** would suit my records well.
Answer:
**12:00:11**
